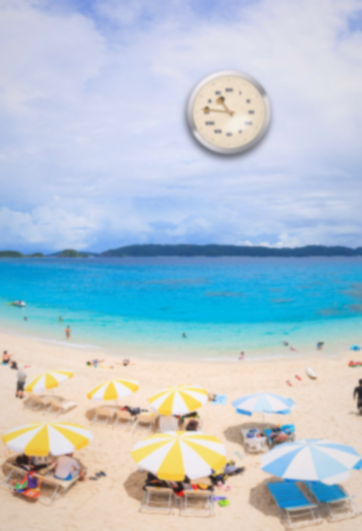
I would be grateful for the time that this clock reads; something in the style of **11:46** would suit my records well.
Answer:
**10:46**
